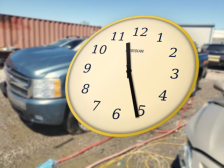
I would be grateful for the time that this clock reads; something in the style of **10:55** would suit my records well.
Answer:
**11:26**
